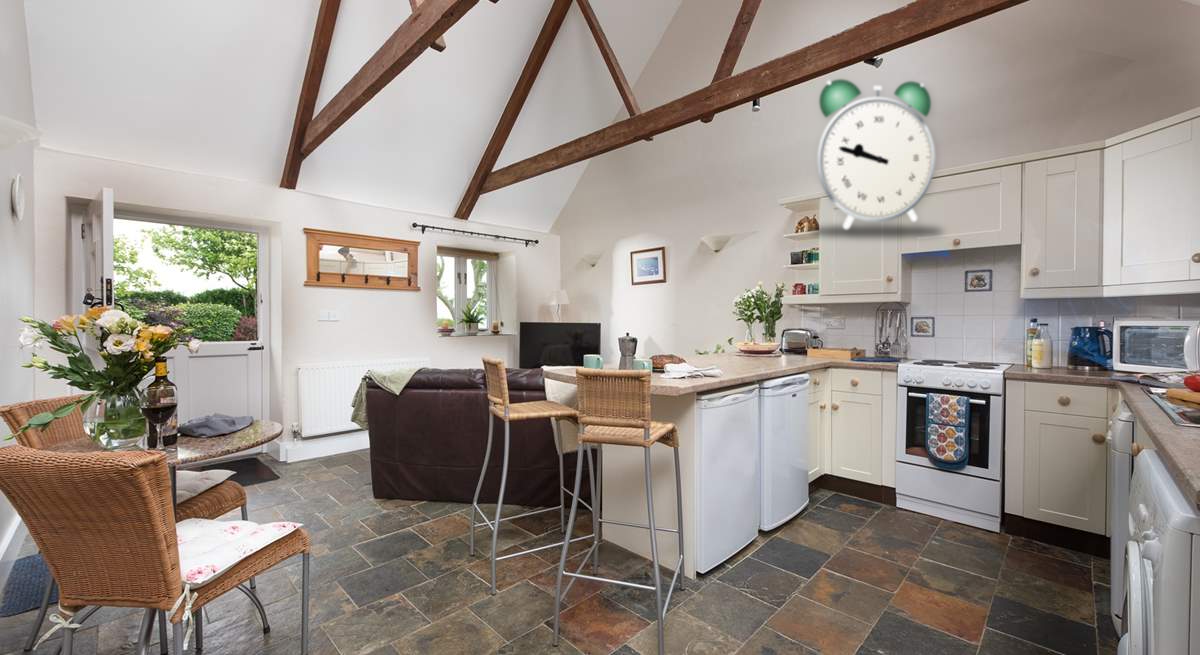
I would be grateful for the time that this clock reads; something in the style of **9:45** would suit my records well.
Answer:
**9:48**
